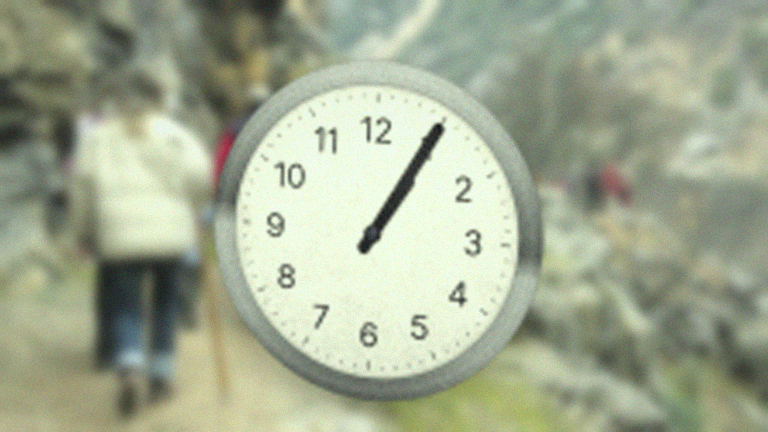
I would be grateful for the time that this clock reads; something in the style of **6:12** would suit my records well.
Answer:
**1:05**
